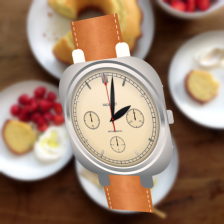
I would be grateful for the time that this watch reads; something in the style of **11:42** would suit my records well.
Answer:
**2:02**
